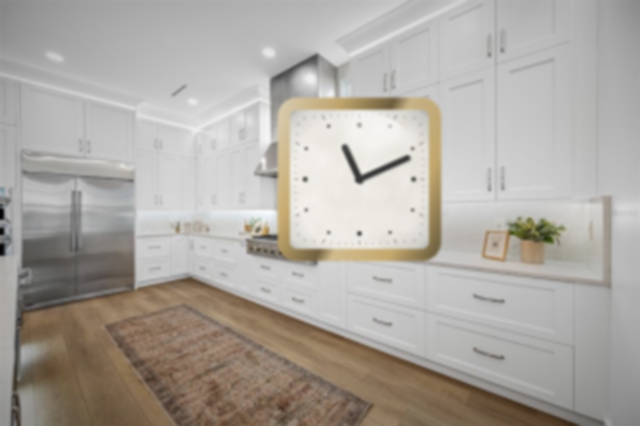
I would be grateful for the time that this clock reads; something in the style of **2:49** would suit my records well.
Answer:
**11:11**
